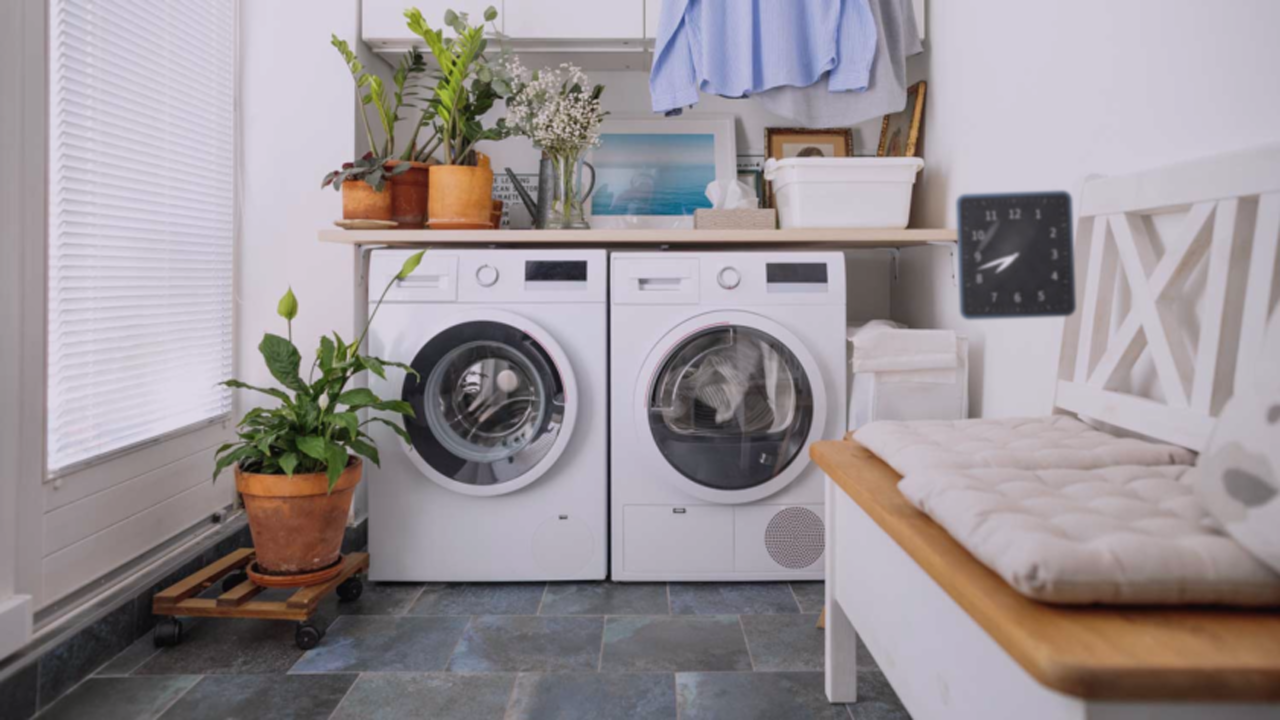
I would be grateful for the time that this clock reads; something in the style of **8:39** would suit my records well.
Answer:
**7:42**
